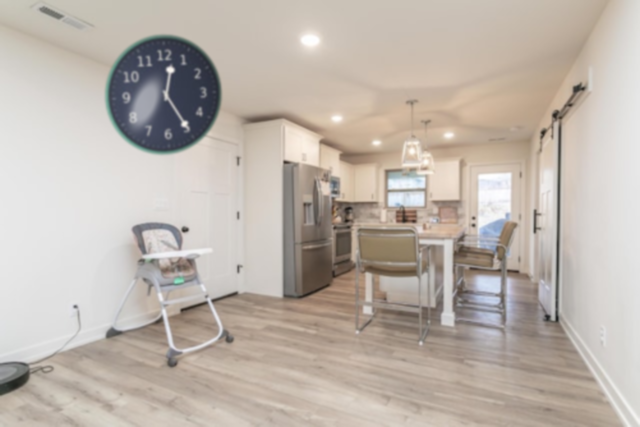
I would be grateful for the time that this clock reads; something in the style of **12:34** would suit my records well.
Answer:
**12:25**
